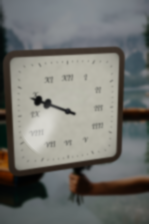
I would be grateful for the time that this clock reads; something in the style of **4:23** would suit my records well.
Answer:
**9:49**
